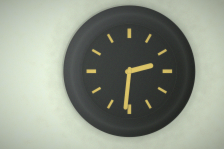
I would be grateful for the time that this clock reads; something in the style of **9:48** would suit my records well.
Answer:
**2:31**
